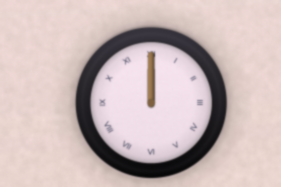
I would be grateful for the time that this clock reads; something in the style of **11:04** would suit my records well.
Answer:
**12:00**
